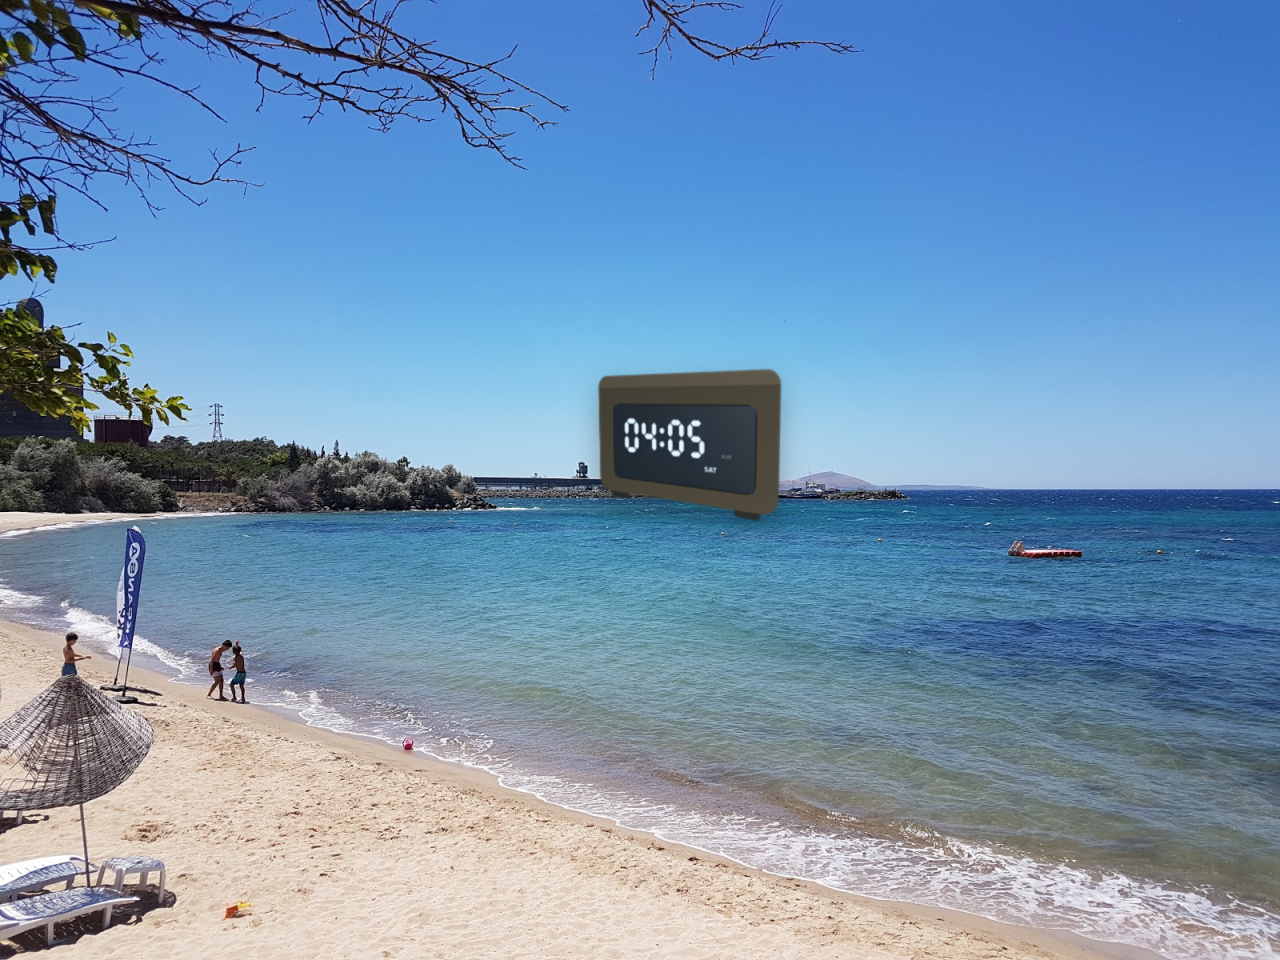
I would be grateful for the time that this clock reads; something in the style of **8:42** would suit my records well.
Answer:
**4:05**
